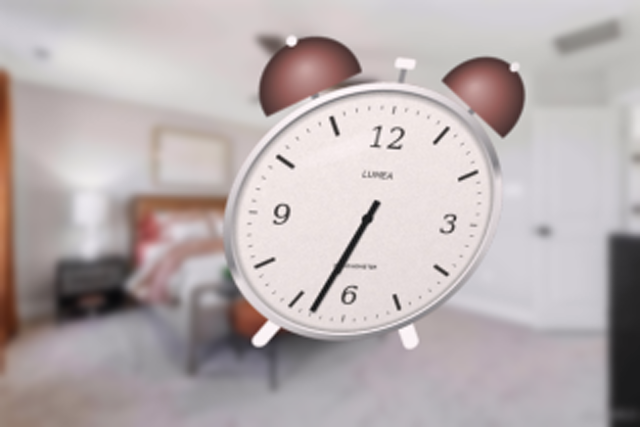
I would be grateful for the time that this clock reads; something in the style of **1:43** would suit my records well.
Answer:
**6:33**
